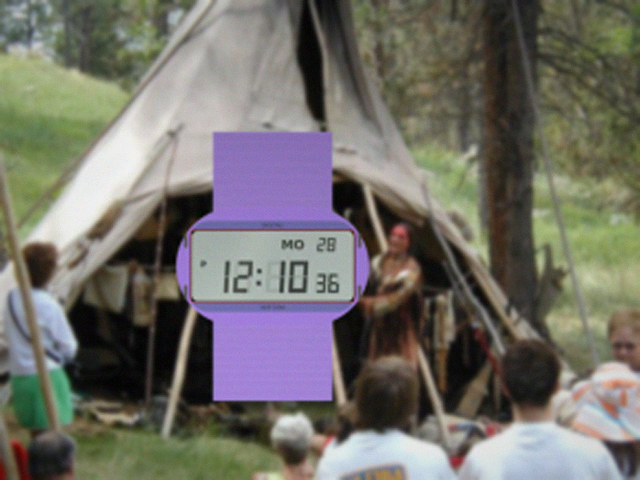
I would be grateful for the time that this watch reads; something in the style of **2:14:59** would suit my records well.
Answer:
**12:10:36**
